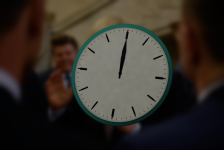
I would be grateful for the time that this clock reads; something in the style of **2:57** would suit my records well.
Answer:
**12:00**
